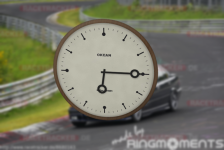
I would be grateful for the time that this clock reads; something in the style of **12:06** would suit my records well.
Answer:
**6:15**
